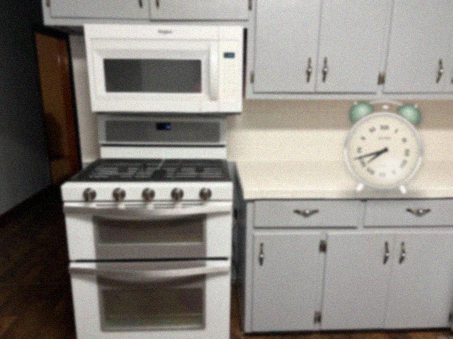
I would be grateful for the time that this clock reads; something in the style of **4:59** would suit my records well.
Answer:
**7:42**
